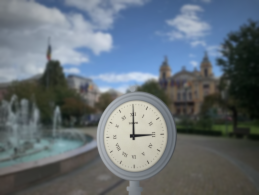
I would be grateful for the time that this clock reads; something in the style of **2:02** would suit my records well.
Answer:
**3:00**
